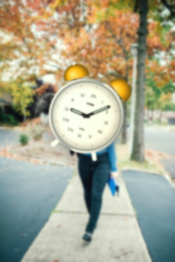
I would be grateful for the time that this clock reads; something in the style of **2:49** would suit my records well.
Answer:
**9:08**
